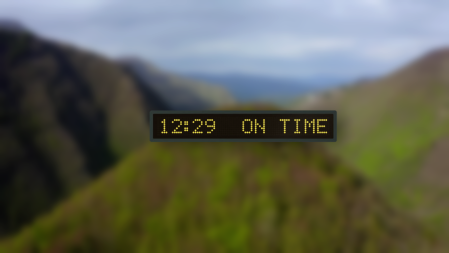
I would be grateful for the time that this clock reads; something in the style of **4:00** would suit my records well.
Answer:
**12:29**
